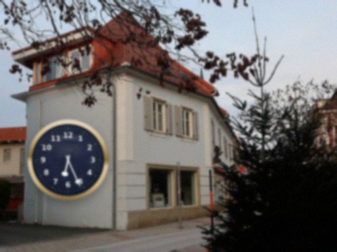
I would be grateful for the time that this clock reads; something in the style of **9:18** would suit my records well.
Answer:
**6:26**
